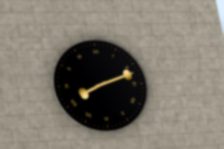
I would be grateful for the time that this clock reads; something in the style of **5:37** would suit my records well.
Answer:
**8:12**
